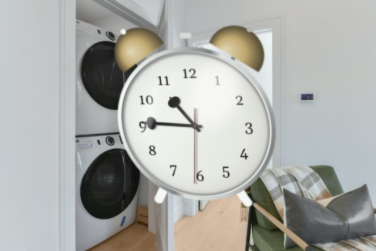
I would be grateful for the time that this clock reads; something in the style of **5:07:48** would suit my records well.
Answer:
**10:45:31**
